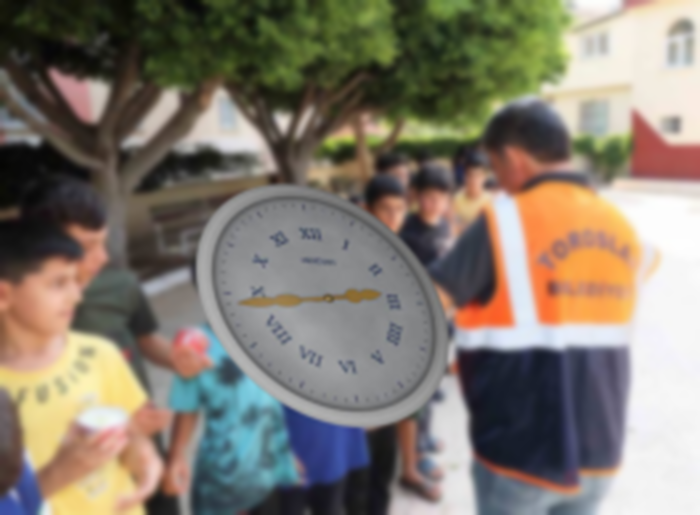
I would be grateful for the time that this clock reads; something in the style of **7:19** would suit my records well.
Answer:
**2:44**
